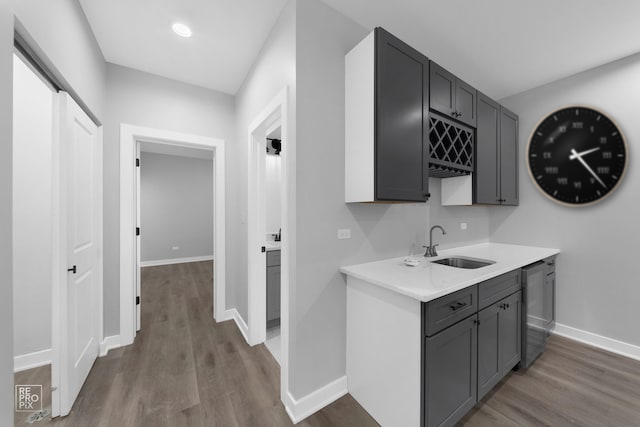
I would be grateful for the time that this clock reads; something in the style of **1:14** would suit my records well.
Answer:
**2:23**
